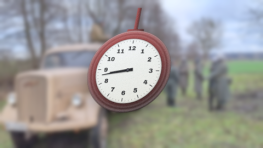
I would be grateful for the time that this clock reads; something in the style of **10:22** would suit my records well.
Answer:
**8:43**
